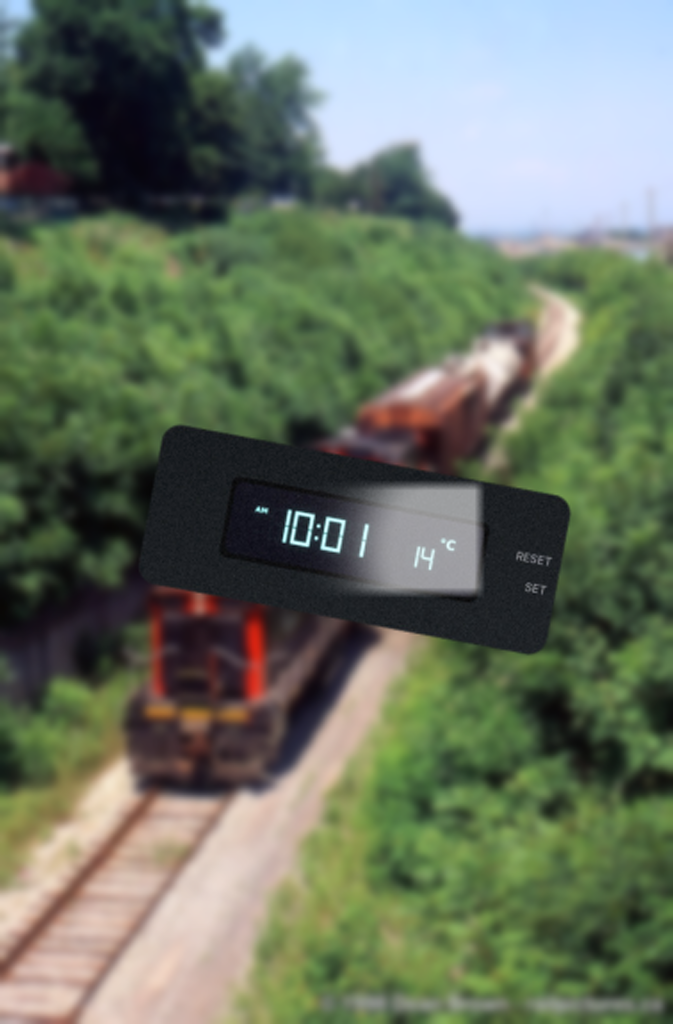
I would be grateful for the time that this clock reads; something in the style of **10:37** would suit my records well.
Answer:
**10:01**
